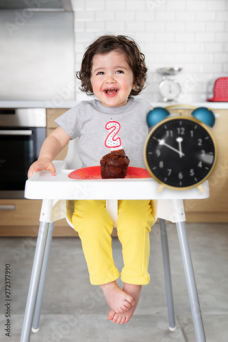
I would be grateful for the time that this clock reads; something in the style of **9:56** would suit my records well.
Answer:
**11:50**
